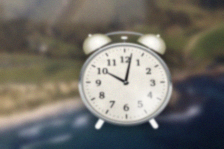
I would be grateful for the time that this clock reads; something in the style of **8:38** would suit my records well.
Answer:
**10:02**
